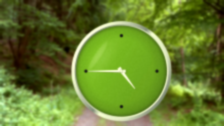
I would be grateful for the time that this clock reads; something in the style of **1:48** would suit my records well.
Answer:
**4:45**
